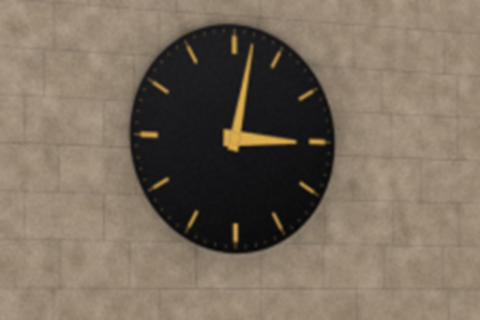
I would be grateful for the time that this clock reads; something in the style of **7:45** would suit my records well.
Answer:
**3:02**
